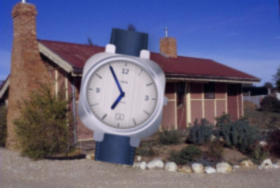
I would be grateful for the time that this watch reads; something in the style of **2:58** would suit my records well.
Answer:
**6:55**
